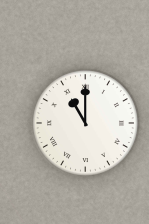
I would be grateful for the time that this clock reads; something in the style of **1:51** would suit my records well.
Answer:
**11:00**
